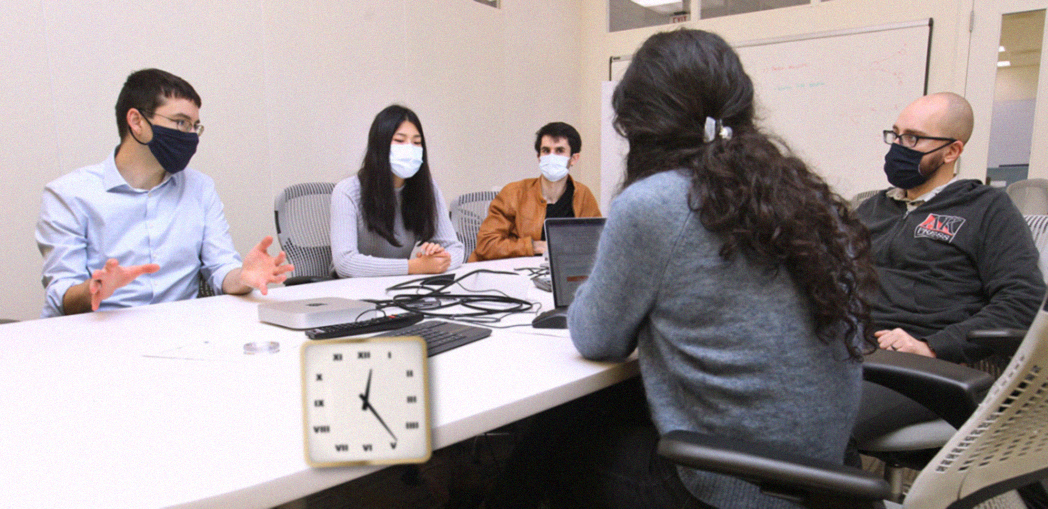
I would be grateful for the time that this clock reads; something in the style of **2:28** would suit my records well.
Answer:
**12:24**
